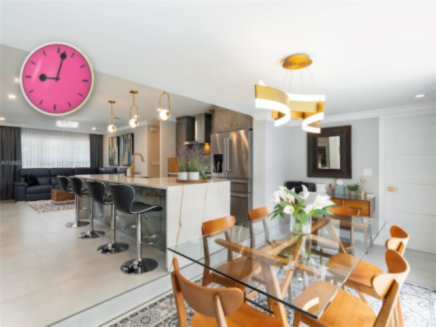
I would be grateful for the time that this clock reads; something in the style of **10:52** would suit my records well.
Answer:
**9:02**
